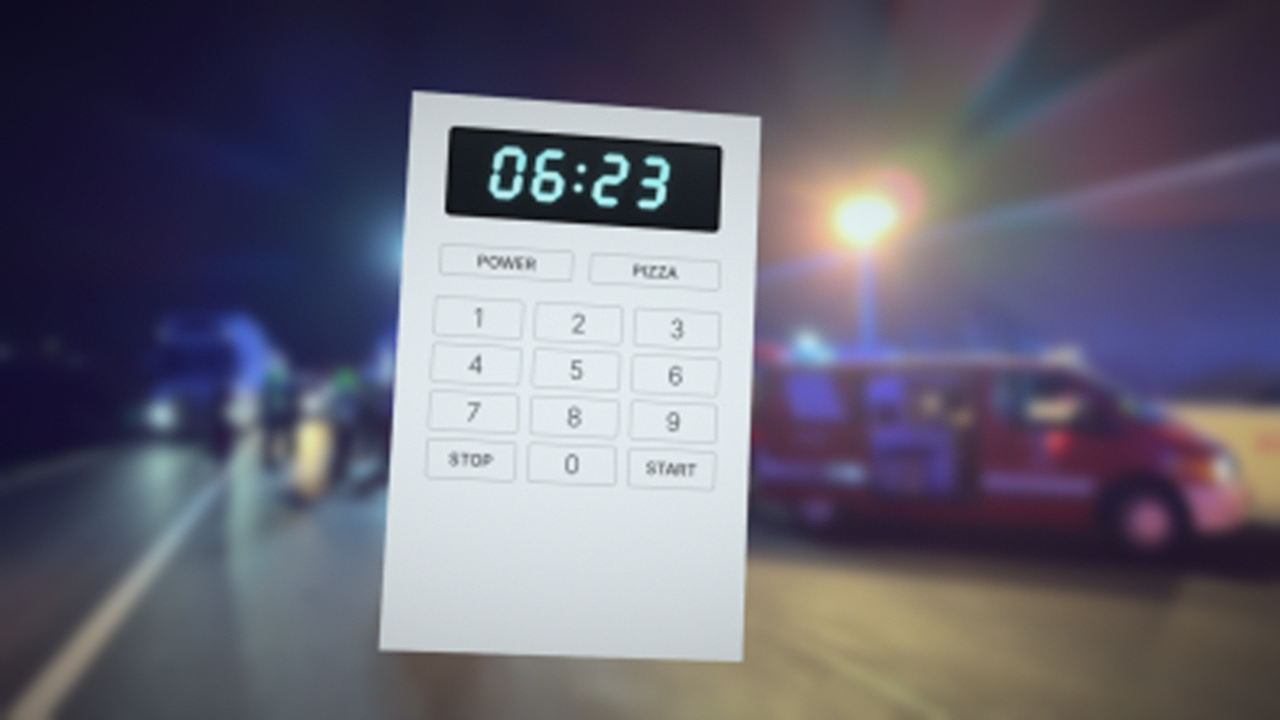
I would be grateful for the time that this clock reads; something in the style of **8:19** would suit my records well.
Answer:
**6:23**
